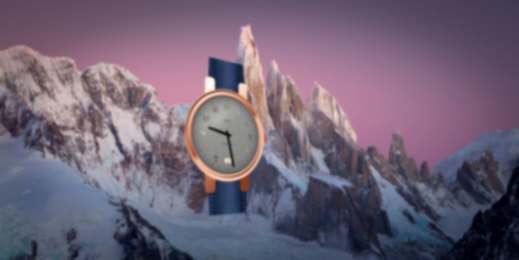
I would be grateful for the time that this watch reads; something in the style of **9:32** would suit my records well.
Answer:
**9:28**
